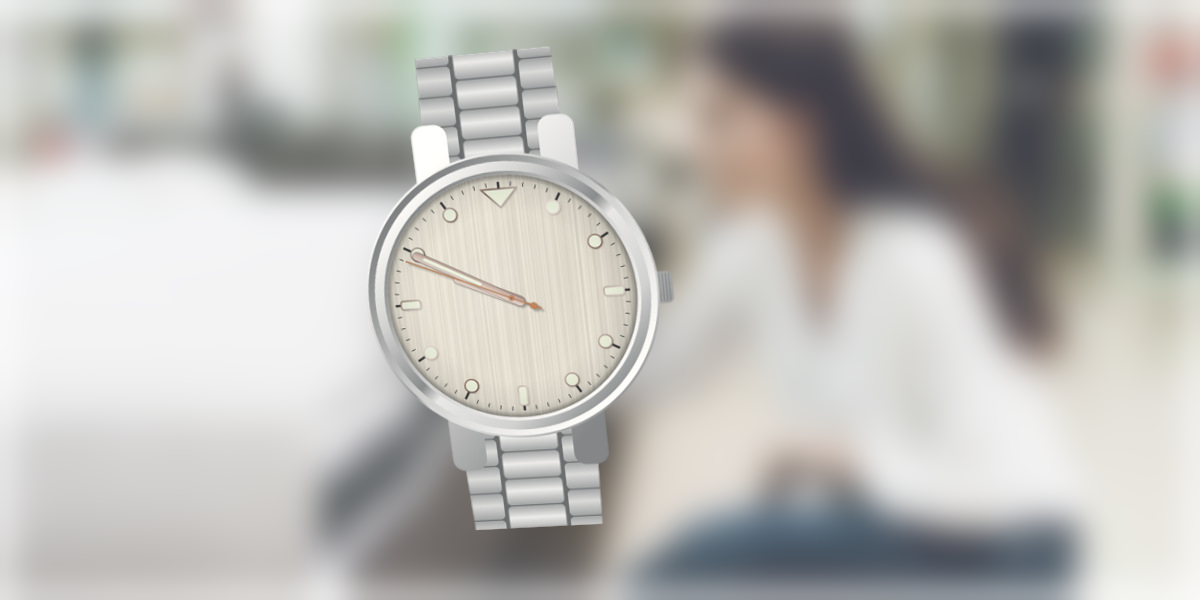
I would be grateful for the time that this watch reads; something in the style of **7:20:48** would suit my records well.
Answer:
**9:49:49**
